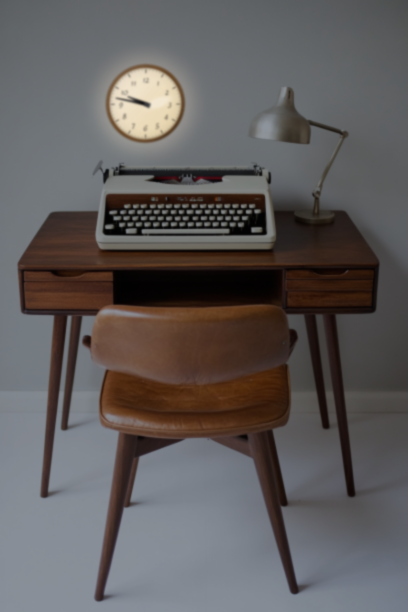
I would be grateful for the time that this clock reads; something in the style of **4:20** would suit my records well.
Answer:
**9:47**
